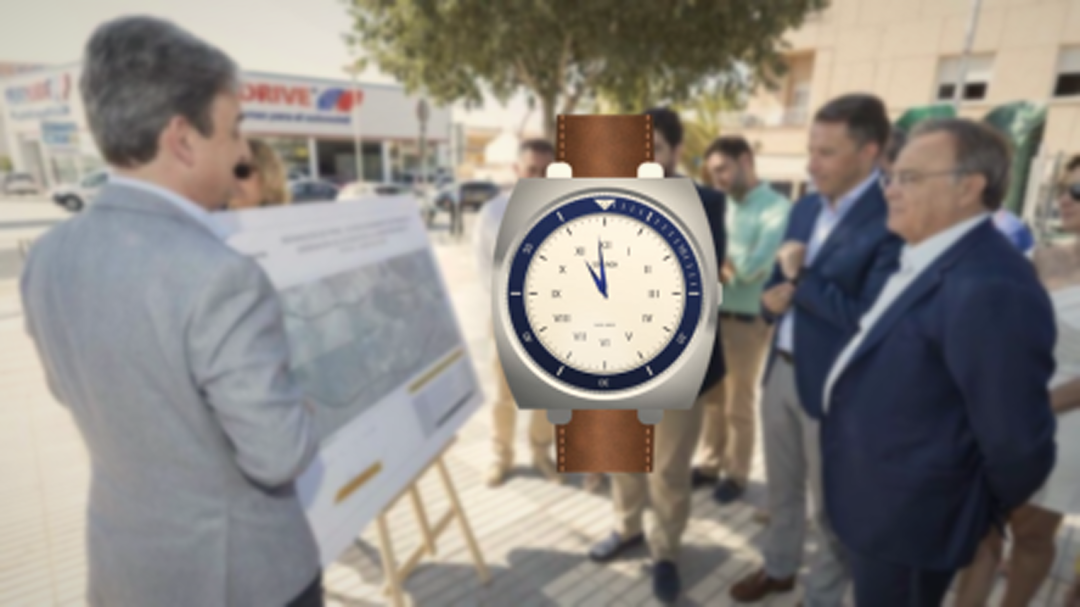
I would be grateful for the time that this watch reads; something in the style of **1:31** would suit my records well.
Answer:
**10:59**
